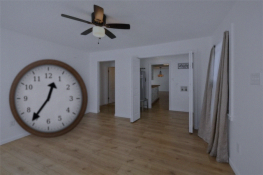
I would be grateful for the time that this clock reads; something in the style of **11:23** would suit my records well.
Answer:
**12:36**
